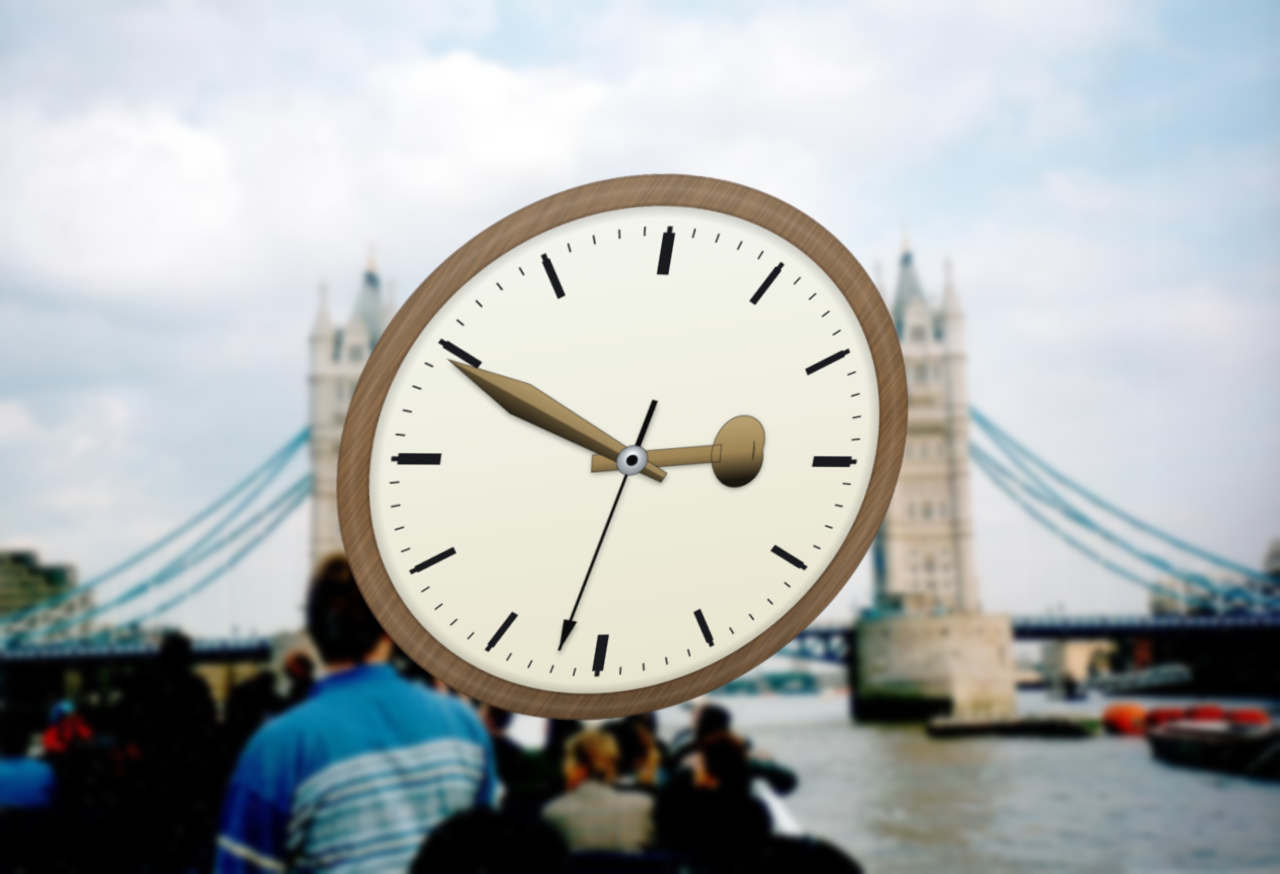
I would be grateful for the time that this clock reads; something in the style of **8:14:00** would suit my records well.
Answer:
**2:49:32**
